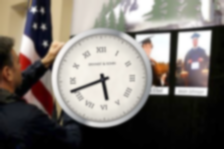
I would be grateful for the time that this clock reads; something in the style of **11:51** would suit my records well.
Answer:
**5:42**
